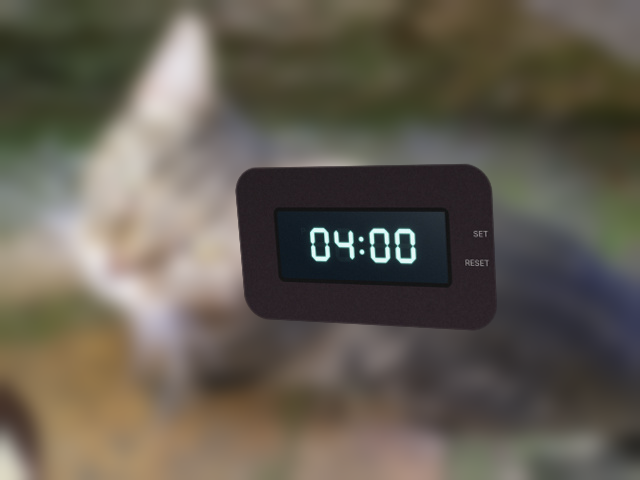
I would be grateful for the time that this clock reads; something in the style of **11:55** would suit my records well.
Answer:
**4:00**
